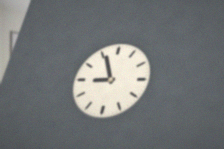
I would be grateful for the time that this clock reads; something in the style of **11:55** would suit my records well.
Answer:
**8:56**
